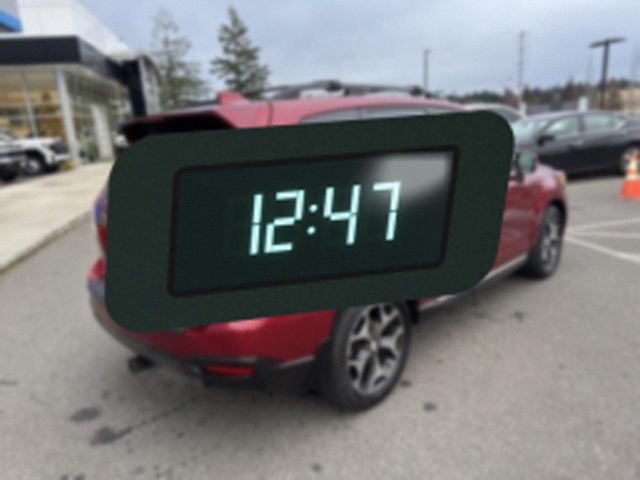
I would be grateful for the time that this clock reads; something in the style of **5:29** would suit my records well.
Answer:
**12:47**
